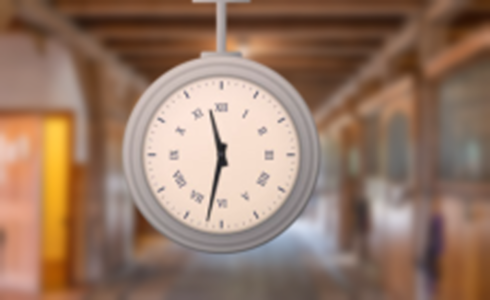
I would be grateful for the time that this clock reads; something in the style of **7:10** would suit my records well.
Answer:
**11:32**
